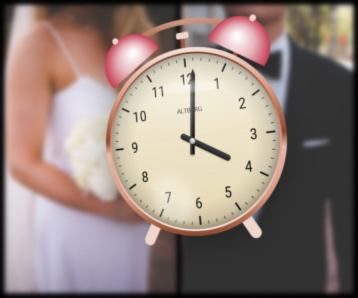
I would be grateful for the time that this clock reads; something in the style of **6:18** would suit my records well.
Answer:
**4:01**
